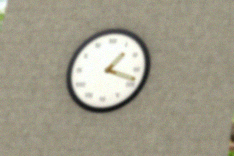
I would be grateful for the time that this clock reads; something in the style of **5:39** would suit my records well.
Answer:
**1:18**
